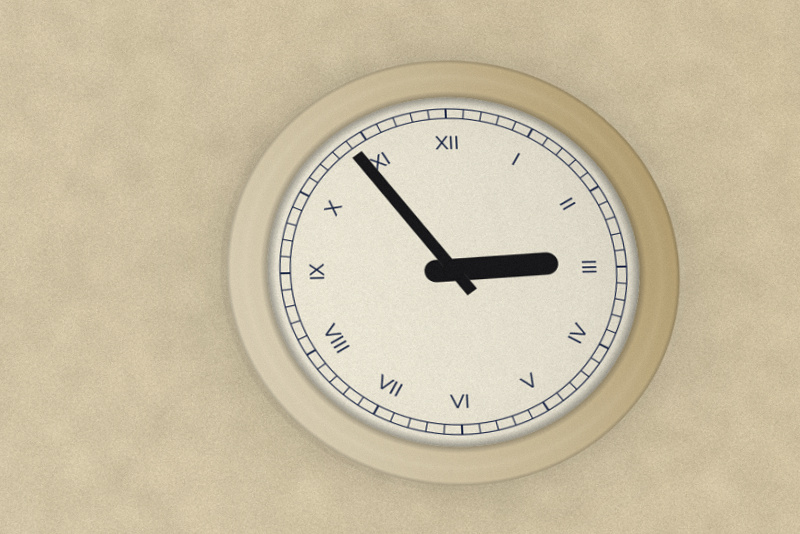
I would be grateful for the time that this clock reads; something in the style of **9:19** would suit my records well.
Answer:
**2:54**
